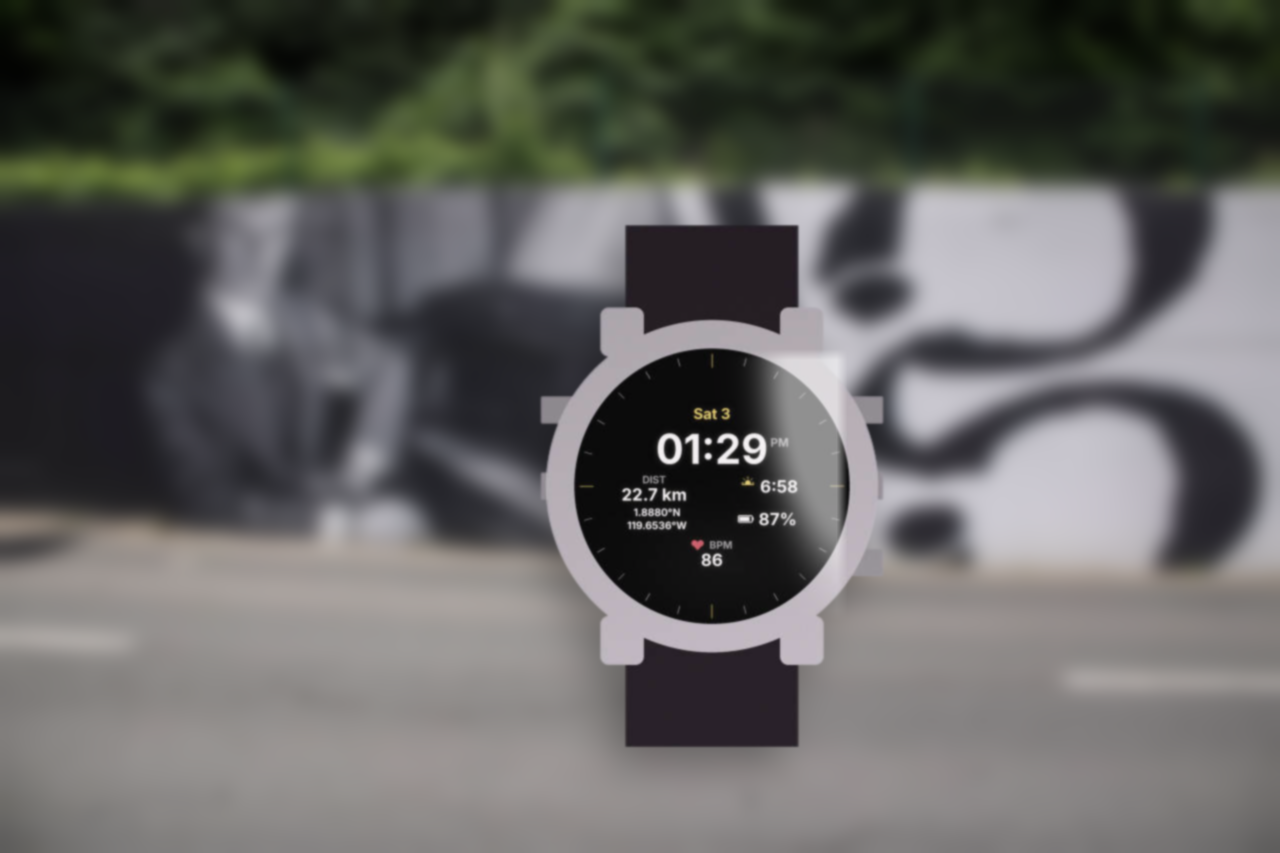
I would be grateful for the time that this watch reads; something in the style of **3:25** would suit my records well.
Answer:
**1:29**
